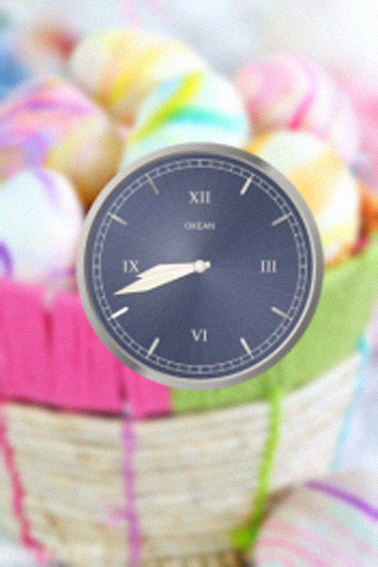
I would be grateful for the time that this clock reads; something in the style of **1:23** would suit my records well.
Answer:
**8:42**
